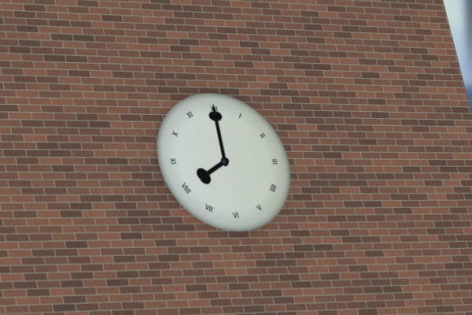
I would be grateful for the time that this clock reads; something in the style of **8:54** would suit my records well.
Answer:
**8:00**
